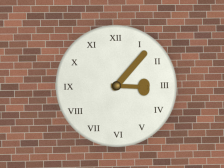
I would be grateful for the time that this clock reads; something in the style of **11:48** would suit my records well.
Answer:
**3:07**
